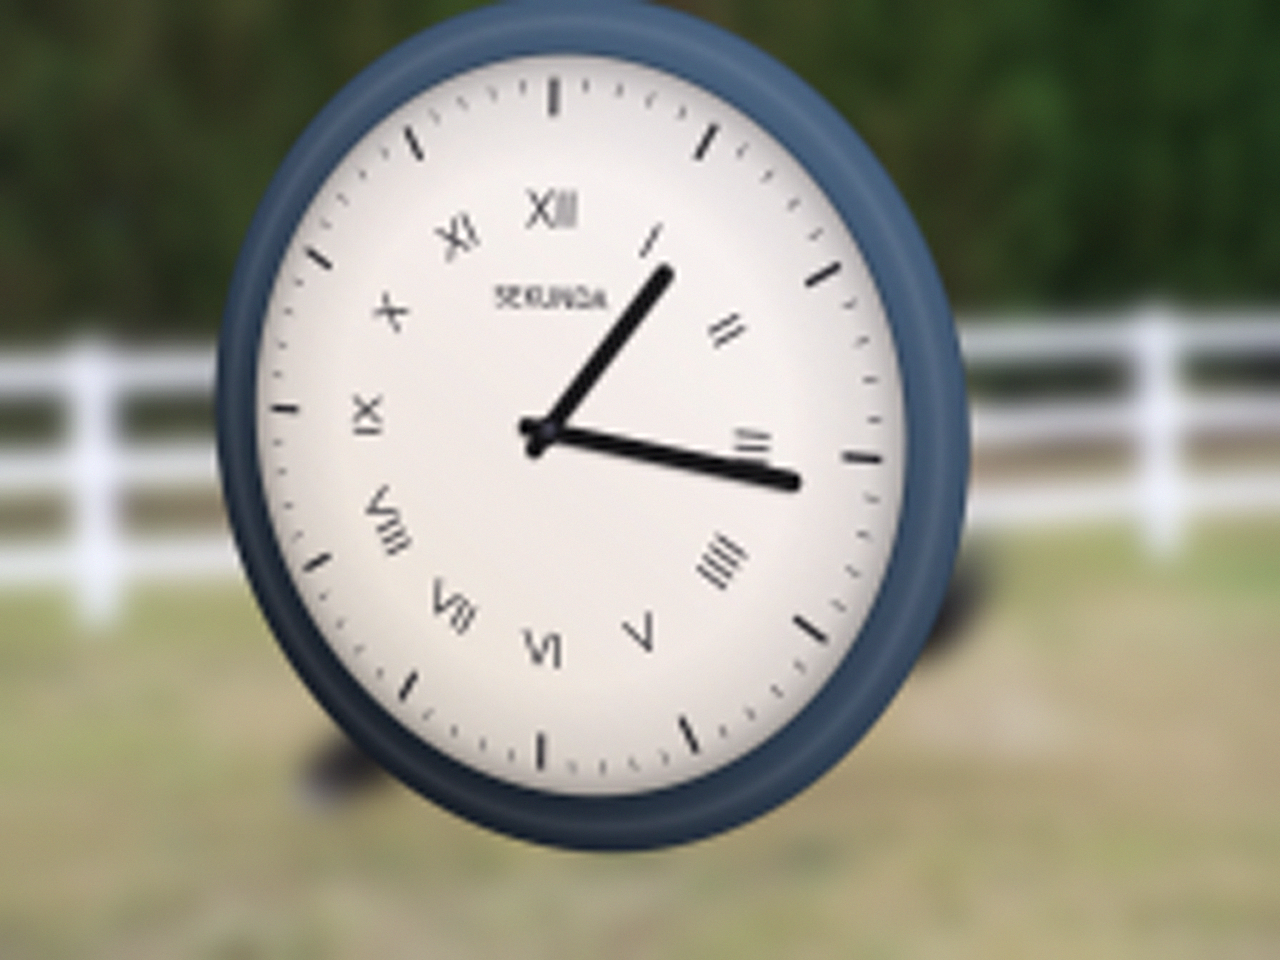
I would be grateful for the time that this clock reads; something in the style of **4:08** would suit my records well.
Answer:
**1:16**
